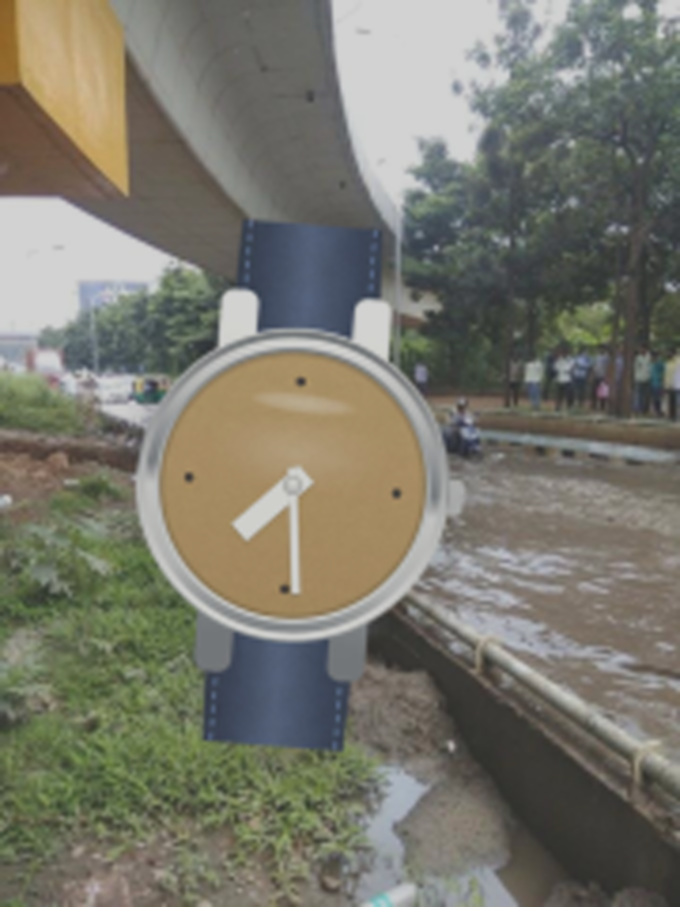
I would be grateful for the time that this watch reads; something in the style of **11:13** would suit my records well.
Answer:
**7:29**
